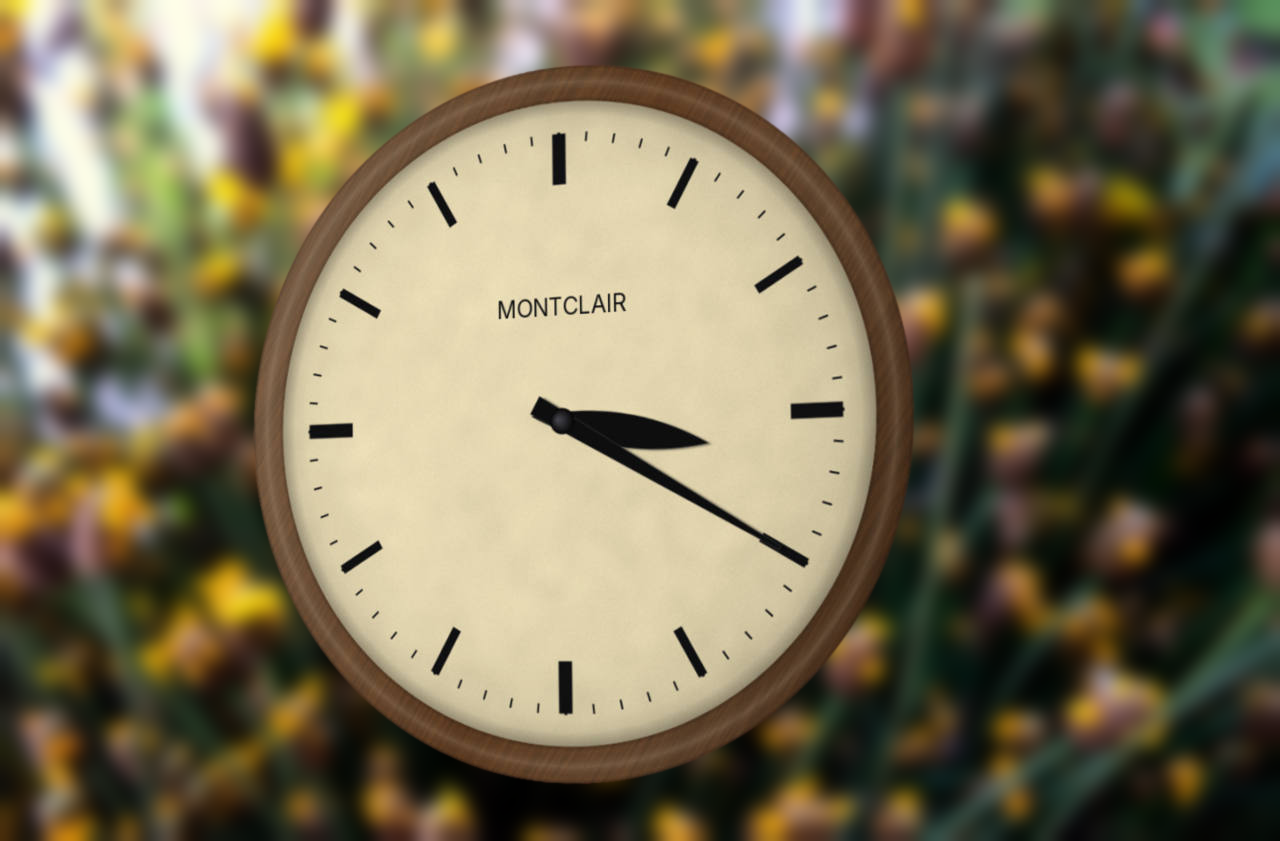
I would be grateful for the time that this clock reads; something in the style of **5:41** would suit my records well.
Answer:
**3:20**
